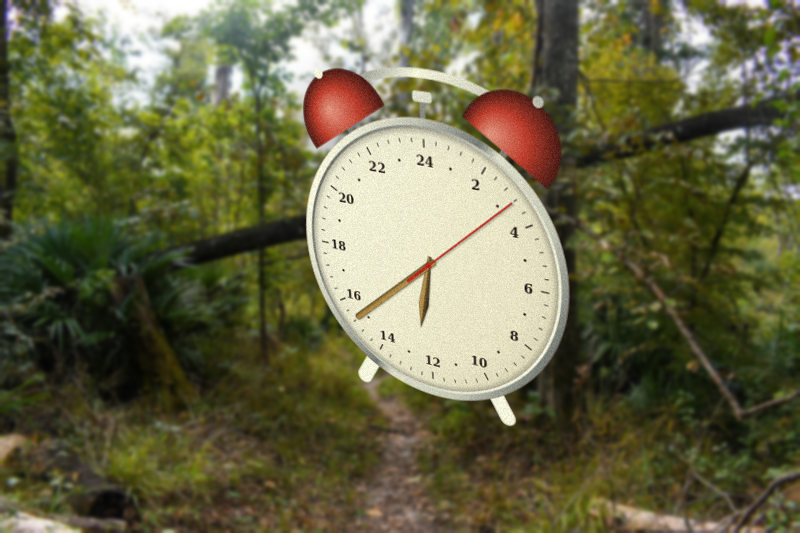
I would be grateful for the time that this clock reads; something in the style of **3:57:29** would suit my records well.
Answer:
**12:38:08**
